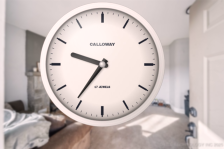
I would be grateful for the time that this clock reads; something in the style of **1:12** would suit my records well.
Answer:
**9:36**
